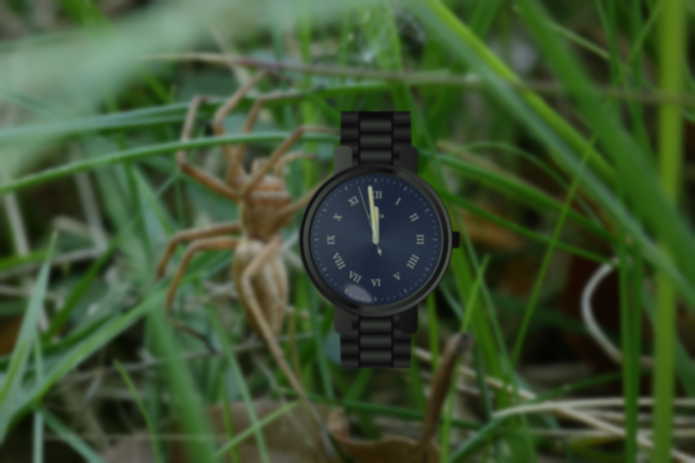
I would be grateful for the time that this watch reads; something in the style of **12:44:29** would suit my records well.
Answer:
**11:58:57**
